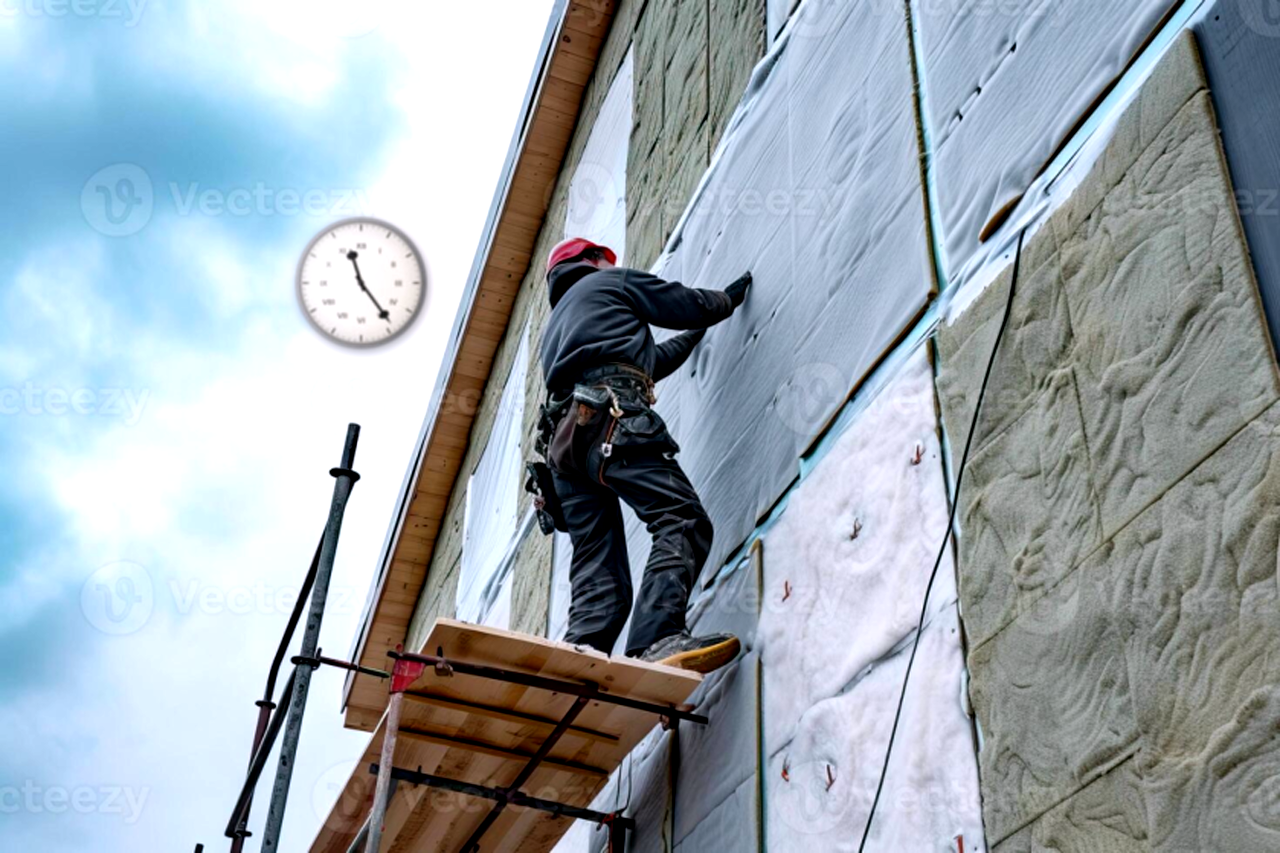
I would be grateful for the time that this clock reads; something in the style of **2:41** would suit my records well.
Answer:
**11:24**
